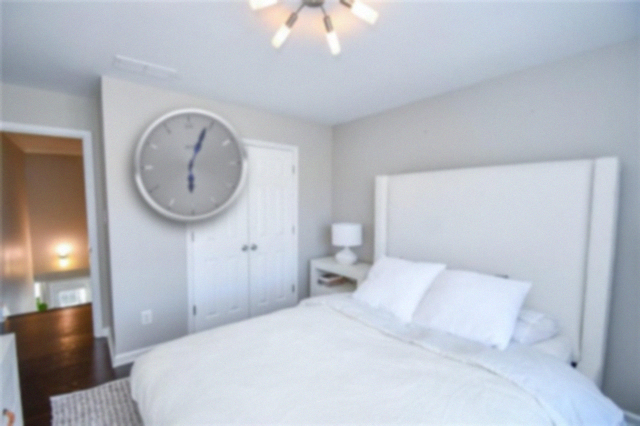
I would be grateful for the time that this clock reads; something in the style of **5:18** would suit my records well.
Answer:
**6:04**
